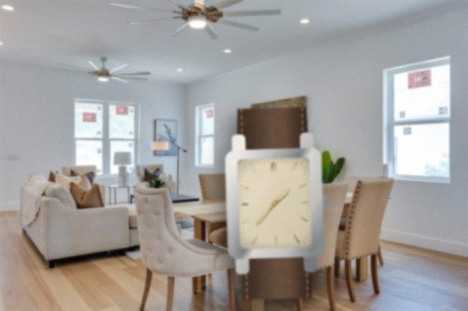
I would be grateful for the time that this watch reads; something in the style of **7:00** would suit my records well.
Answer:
**1:37**
